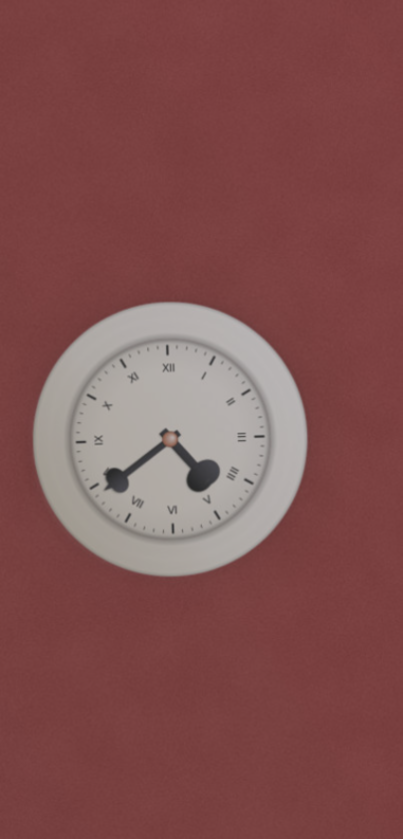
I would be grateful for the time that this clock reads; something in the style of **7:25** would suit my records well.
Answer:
**4:39**
